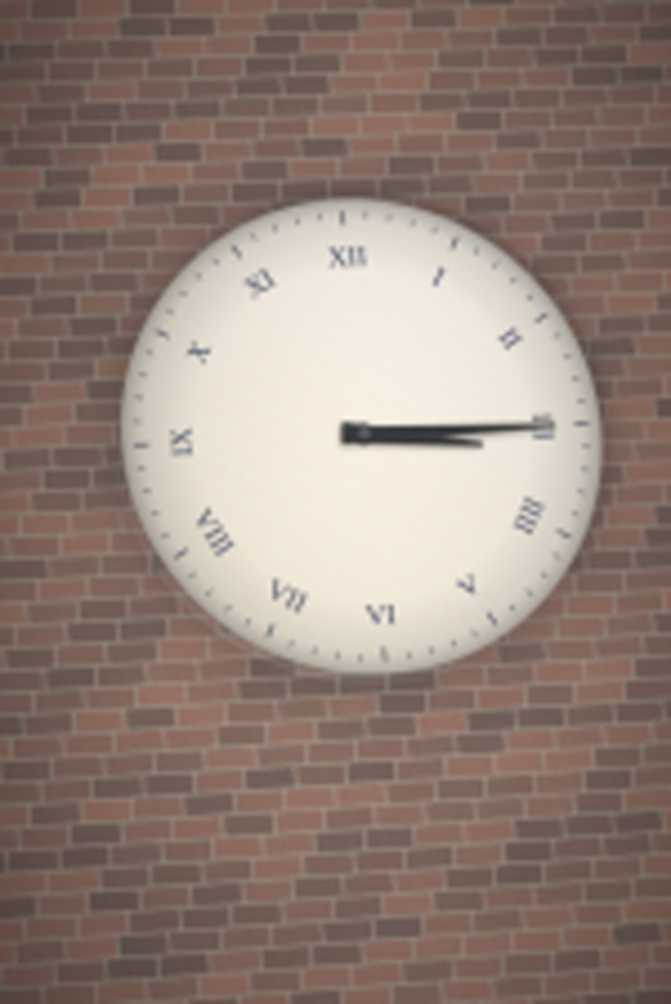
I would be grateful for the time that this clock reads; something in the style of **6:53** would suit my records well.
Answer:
**3:15**
